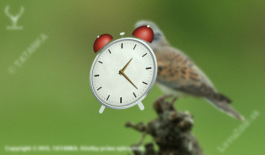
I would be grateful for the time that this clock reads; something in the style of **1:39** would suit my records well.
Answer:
**1:23**
